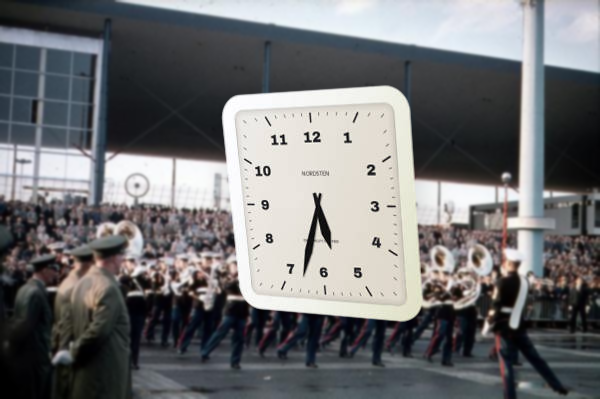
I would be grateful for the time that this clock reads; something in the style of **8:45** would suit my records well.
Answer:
**5:33**
